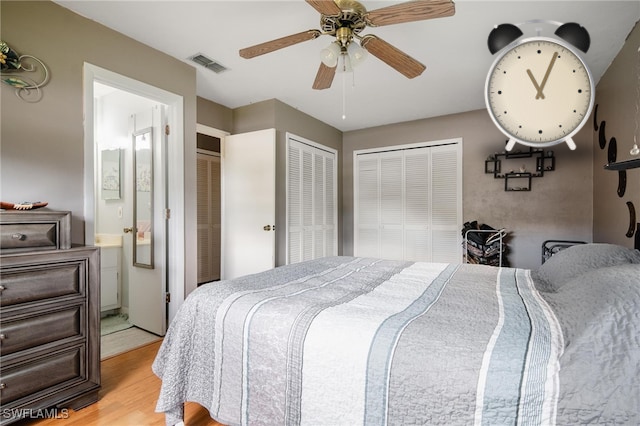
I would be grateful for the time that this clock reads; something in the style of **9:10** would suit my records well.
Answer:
**11:04**
